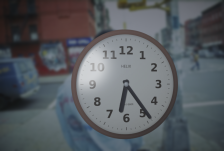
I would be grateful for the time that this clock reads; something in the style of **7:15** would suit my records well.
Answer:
**6:24**
